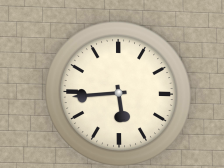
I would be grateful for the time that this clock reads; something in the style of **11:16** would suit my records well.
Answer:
**5:44**
